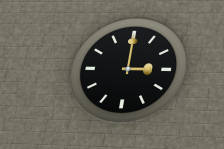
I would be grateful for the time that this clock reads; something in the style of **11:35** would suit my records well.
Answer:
**3:00**
